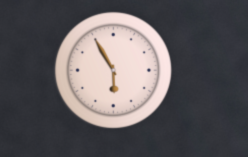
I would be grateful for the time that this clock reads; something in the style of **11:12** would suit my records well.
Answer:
**5:55**
